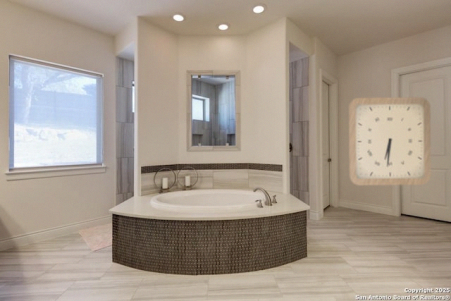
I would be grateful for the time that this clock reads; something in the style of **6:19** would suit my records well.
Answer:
**6:31**
